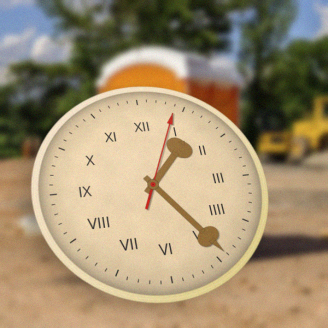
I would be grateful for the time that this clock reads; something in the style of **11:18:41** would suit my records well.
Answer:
**1:24:04**
